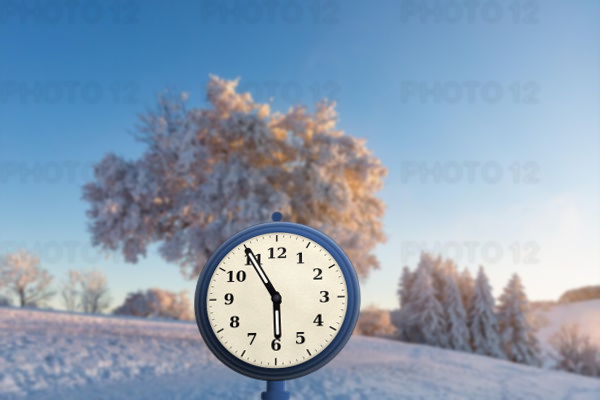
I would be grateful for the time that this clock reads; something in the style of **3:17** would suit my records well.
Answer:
**5:55**
